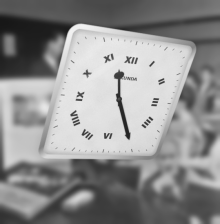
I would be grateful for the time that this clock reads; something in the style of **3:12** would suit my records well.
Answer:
**11:25**
